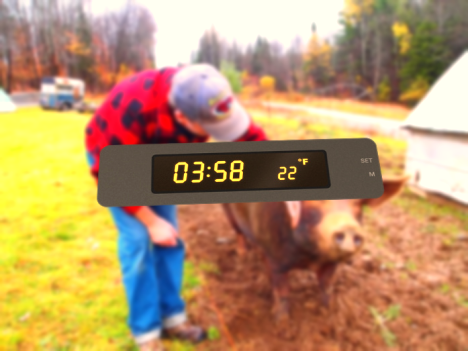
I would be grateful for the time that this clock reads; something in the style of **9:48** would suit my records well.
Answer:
**3:58**
